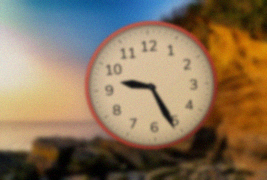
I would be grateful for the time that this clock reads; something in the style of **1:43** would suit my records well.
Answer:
**9:26**
